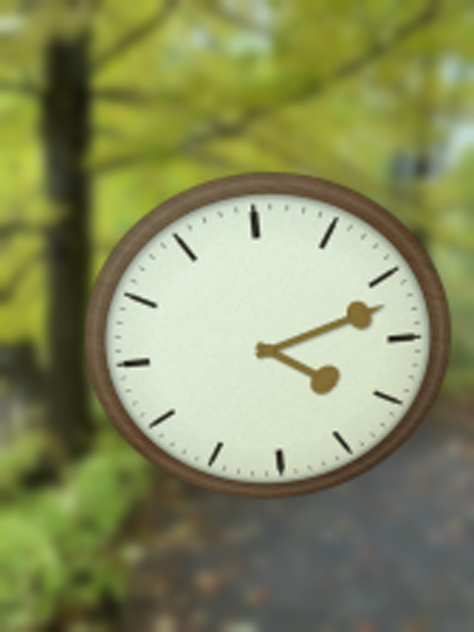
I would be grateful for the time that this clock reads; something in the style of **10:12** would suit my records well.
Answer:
**4:12**
